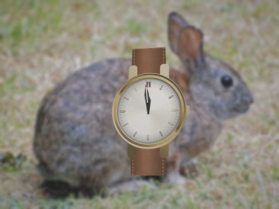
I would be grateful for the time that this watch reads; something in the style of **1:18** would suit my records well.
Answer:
**11:59**
